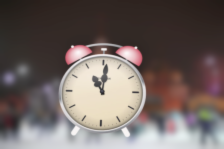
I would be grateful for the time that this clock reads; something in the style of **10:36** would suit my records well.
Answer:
**11:01**
